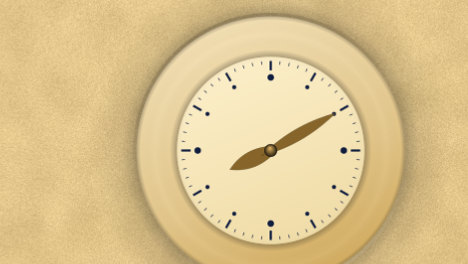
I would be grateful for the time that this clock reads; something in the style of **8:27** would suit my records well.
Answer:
**8:10**
